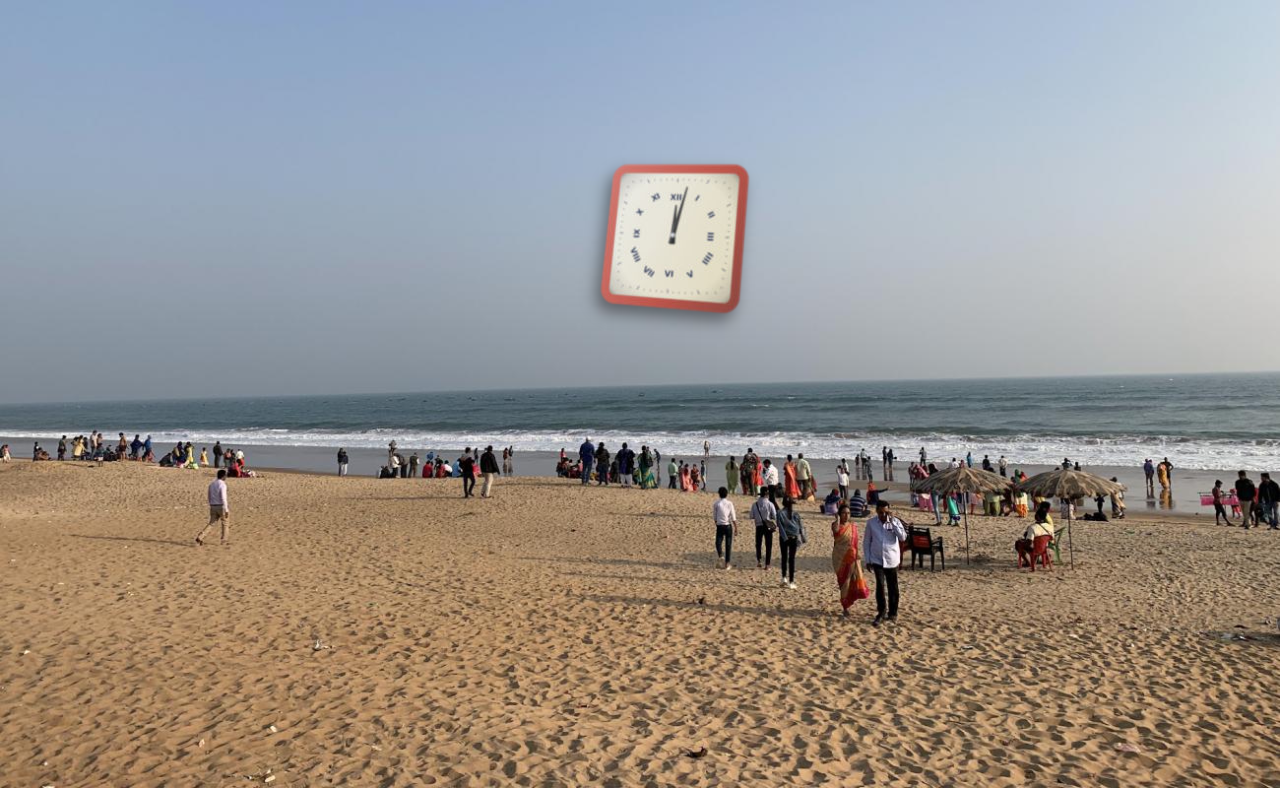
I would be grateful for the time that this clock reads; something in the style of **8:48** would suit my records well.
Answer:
**12:02**
